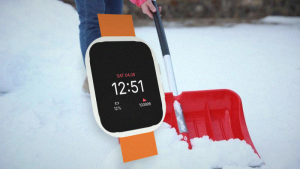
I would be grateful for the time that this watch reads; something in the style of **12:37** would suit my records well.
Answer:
**12:51**
